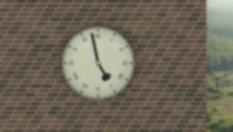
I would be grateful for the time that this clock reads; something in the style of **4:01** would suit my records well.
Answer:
**4:58**
